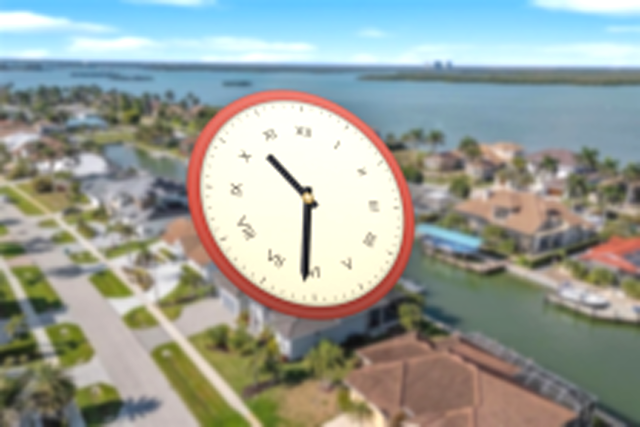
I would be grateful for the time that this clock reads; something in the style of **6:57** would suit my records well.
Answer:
**10:31**
